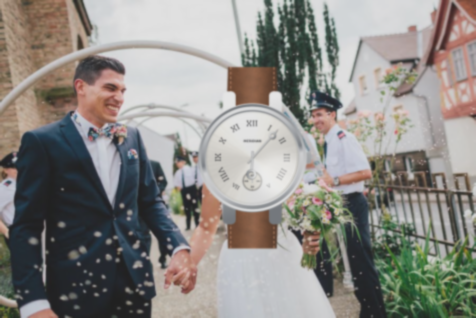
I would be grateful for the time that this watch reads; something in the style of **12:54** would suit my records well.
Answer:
**6:07**
